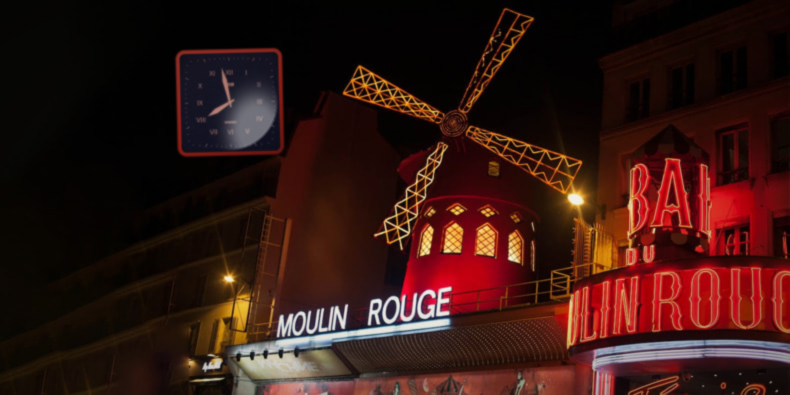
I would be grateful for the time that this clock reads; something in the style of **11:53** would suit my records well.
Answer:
**7:58**
